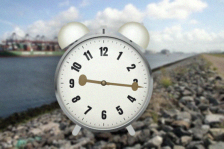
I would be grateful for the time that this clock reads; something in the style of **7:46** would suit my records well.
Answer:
**9:16**
